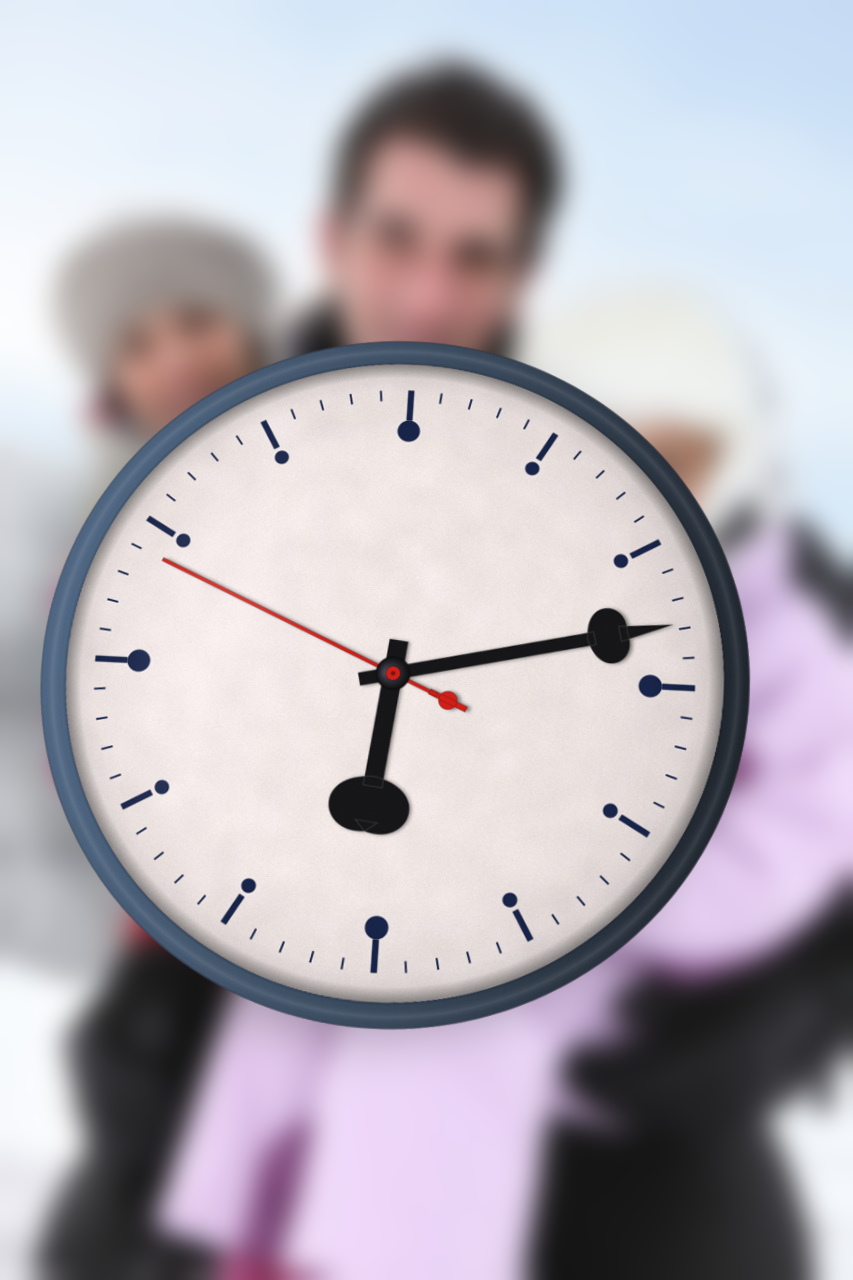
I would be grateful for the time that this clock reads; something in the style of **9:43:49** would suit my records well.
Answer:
**6:12:49**
